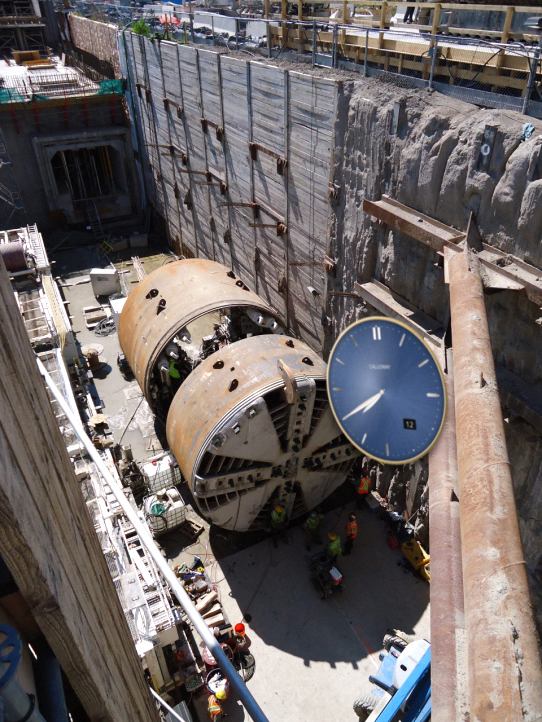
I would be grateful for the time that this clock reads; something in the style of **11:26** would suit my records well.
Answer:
**7:40**
